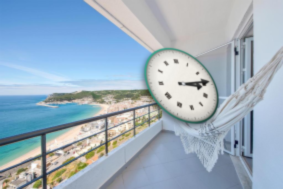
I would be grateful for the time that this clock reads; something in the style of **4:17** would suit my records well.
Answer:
**3:14**
